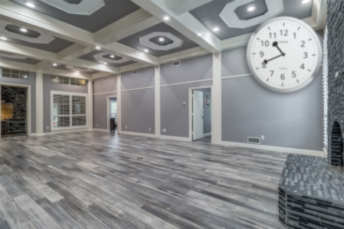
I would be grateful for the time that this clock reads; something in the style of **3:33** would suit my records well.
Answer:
**10:41**
